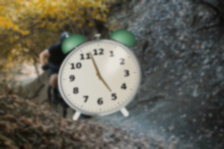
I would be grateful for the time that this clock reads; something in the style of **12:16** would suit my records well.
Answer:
**4:57**
